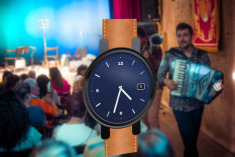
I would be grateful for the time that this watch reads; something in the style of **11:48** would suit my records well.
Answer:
**4:33**
